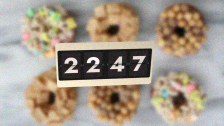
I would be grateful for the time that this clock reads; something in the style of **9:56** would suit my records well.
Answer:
**22:47**
